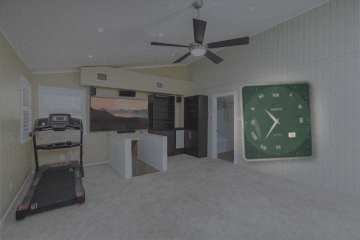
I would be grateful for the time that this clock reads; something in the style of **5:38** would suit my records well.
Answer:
**10:36**
